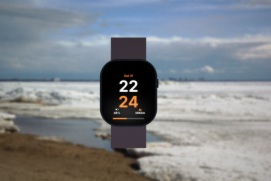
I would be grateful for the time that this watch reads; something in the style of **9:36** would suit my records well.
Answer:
**22:24**
